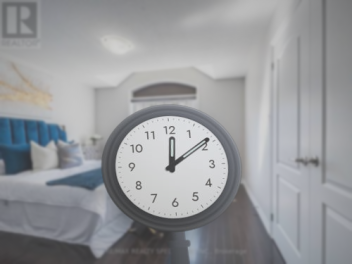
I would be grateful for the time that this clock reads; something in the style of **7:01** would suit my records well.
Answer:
**12:09**
